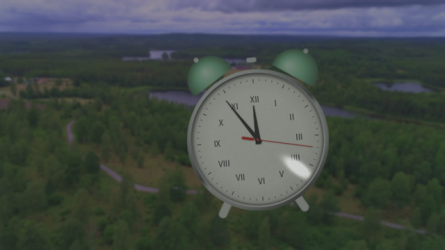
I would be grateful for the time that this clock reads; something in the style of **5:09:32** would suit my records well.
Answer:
**11:54:17**
